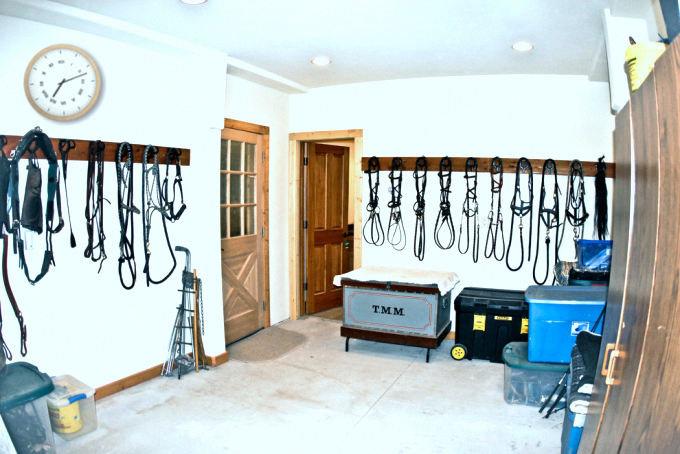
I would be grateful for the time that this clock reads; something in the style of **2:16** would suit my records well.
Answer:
**7:12**
